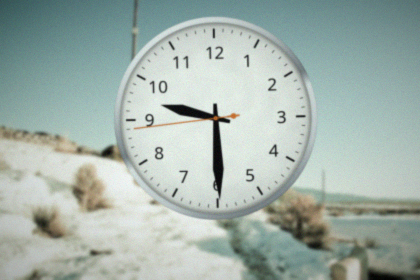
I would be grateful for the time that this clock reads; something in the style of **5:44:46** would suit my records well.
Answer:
**9:29:44**
